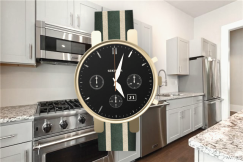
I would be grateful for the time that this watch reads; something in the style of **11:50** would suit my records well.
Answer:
**5:03**
